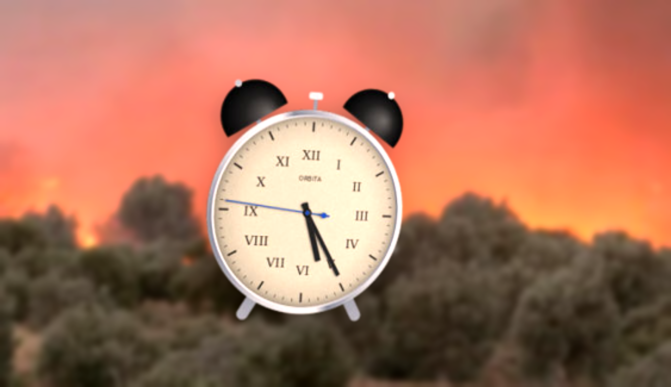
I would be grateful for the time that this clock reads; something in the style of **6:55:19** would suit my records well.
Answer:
**5:24:46**
